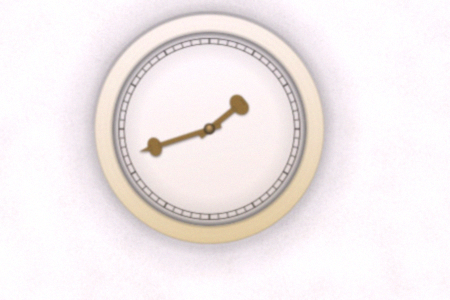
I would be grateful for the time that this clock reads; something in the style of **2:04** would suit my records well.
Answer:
**1:42**
